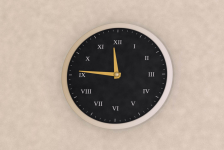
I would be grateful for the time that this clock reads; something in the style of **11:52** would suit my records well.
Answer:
**11:46**
